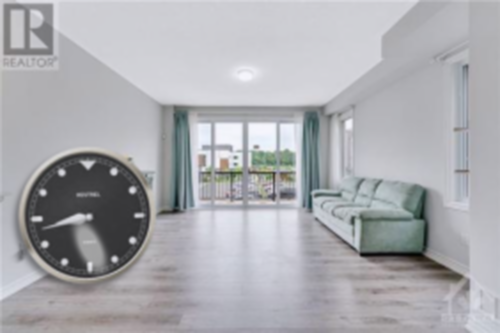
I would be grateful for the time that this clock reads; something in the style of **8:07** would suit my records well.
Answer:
**8:43**
